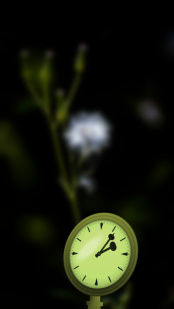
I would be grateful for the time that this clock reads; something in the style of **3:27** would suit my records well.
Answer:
**2:06**
